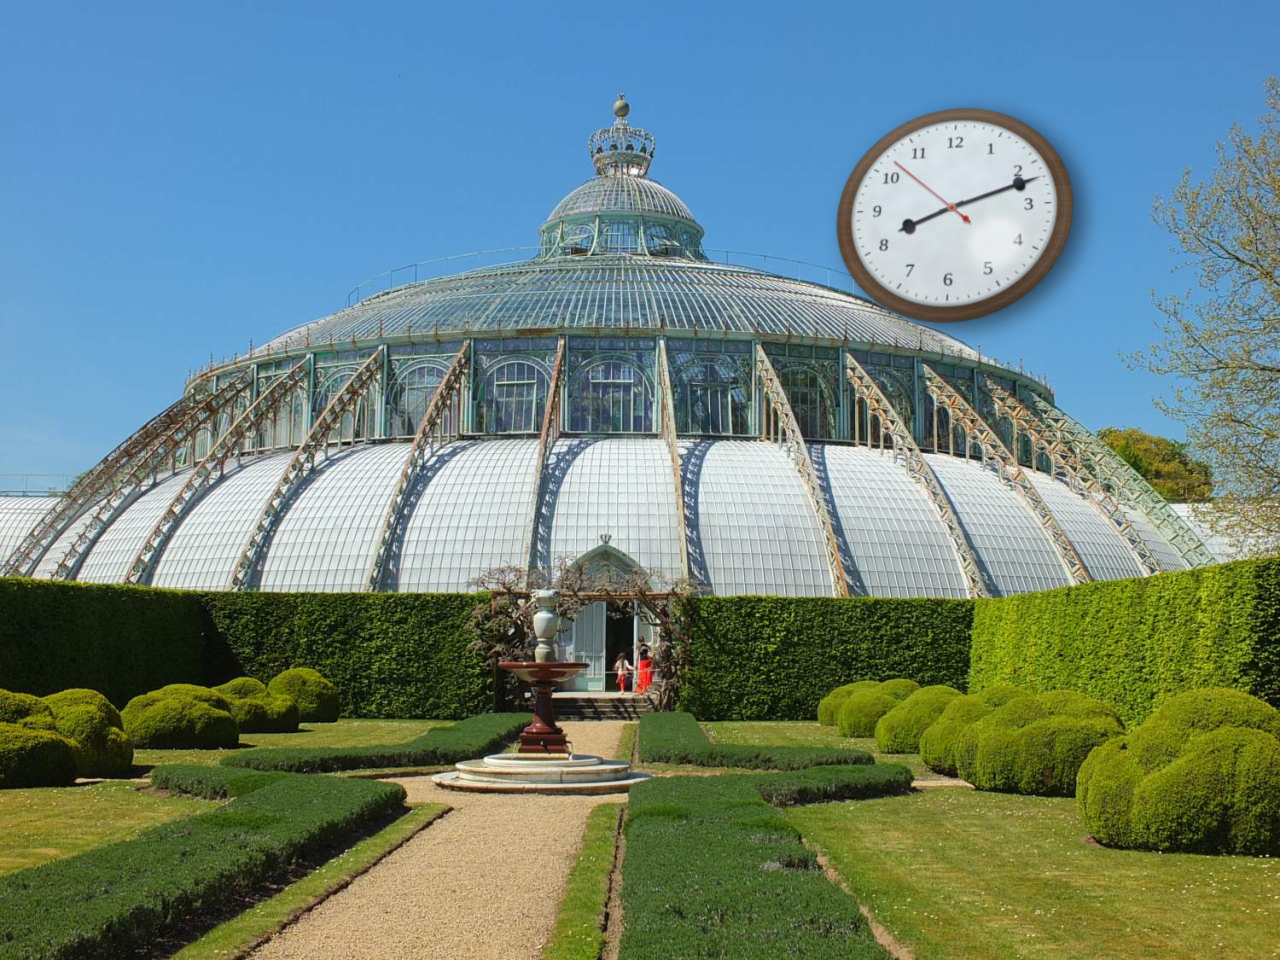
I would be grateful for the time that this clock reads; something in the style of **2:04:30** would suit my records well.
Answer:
**8:11:52**
